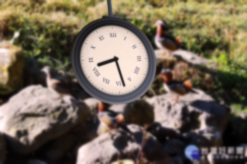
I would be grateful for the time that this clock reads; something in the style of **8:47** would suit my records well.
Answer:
**8:28**
